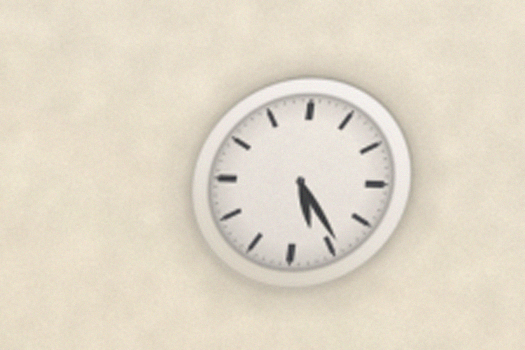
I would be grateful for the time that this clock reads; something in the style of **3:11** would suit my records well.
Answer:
**5:24**
